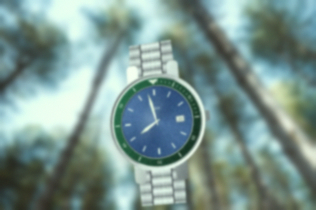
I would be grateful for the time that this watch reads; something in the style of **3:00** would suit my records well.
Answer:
**7:58**
